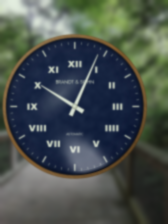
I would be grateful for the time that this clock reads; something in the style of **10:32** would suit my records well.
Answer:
**10:04**
